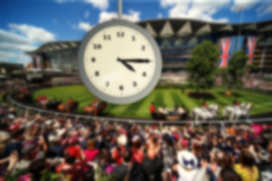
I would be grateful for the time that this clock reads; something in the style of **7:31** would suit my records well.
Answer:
**4:15**
